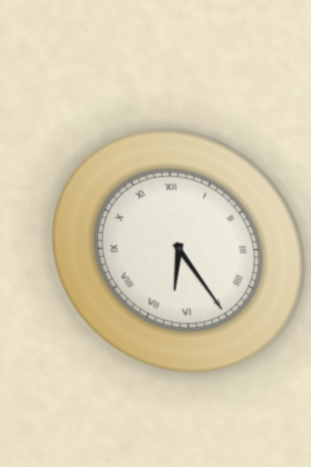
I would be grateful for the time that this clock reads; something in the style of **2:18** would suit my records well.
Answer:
**6:25**
